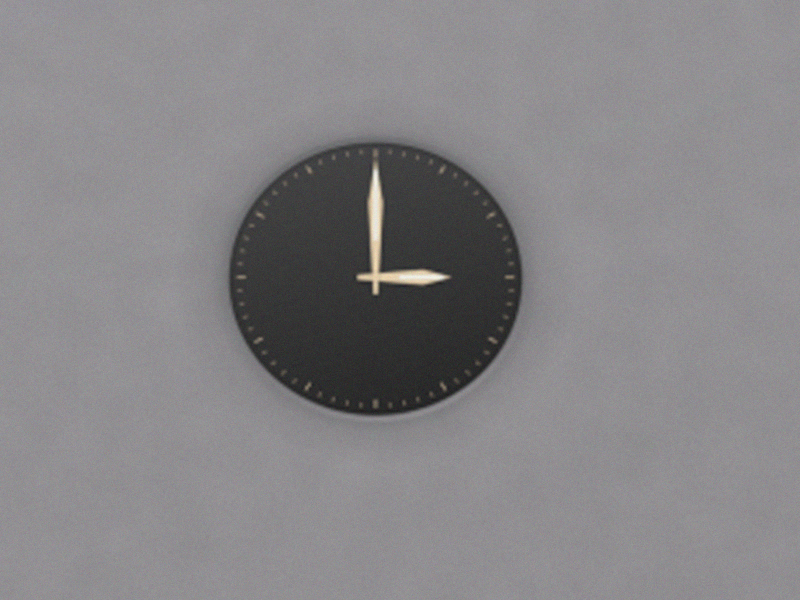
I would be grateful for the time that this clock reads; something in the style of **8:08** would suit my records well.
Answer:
**3:00**
